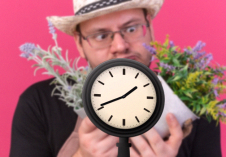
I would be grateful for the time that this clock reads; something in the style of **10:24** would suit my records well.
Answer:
**1:41**
